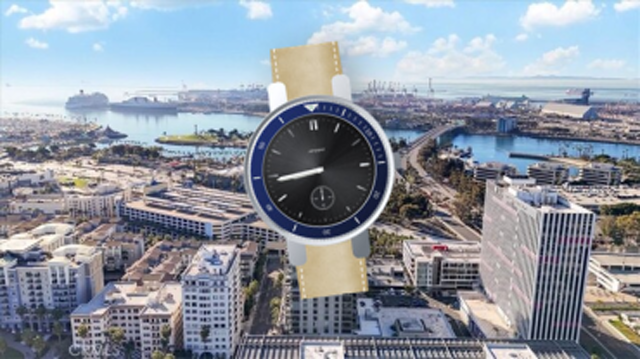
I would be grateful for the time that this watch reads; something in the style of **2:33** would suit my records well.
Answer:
**8:44**
